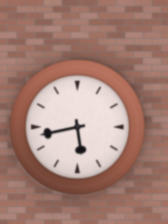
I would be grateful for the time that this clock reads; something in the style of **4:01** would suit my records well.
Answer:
**5:43**
